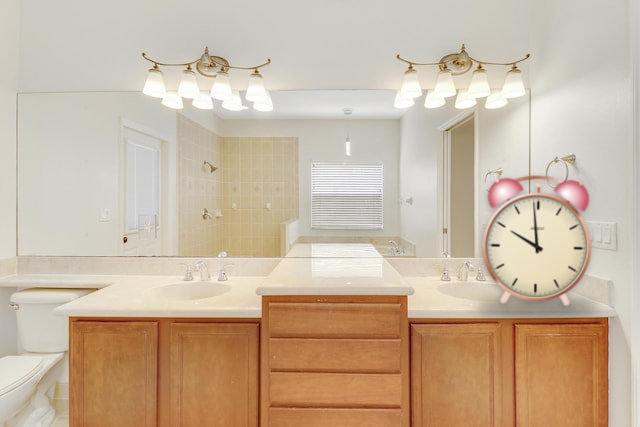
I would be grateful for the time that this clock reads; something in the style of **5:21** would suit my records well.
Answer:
**9:59**
